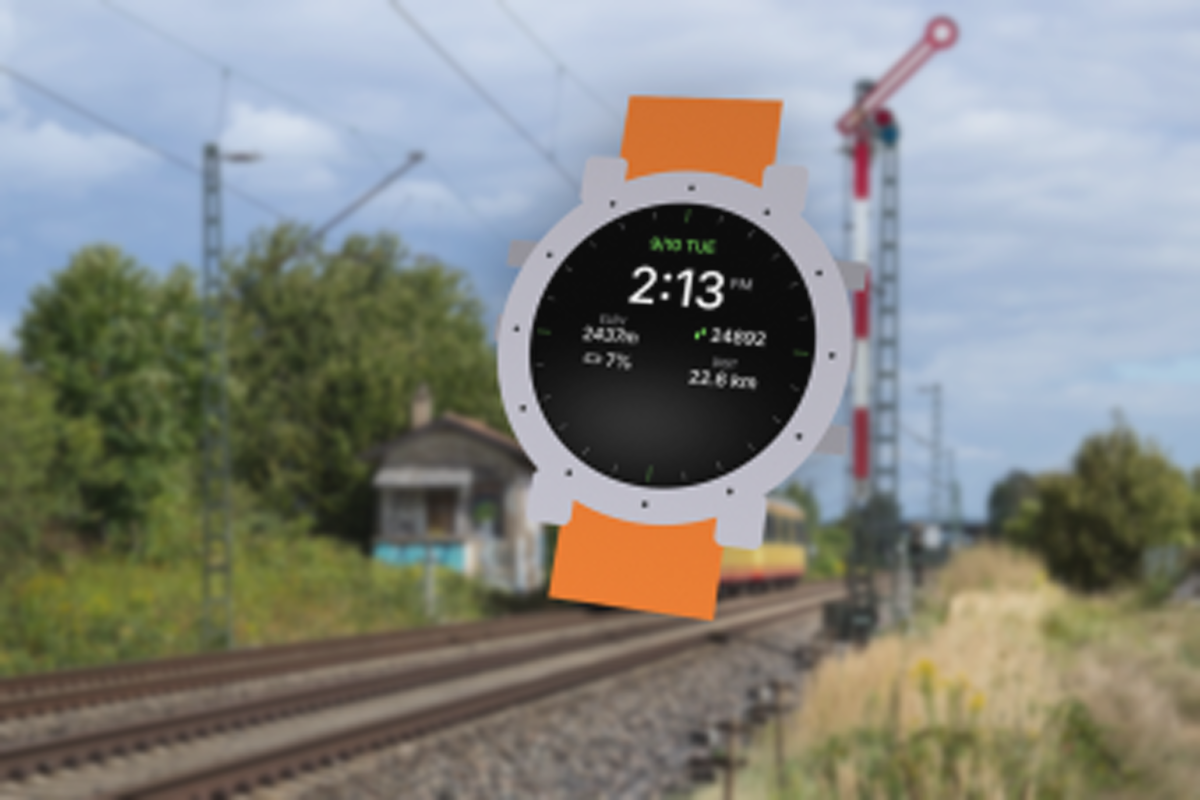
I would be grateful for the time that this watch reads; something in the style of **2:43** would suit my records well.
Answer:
**2:13**
